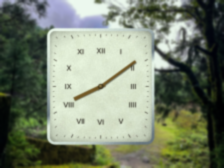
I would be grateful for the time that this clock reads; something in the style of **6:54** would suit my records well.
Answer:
**8:09**
